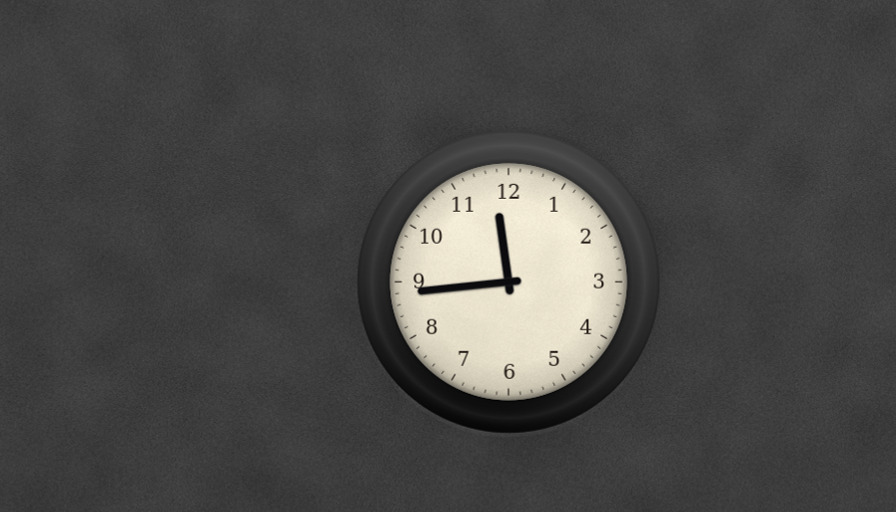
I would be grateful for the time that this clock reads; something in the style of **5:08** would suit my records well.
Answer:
**11:44**
